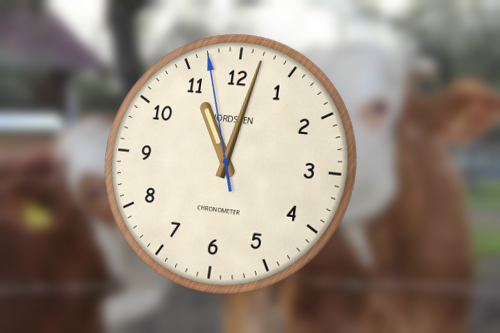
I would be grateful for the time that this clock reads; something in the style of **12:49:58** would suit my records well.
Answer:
**11:01:57**
